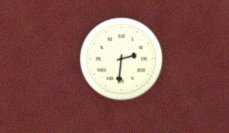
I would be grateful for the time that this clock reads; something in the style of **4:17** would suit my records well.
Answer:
**2:31**
